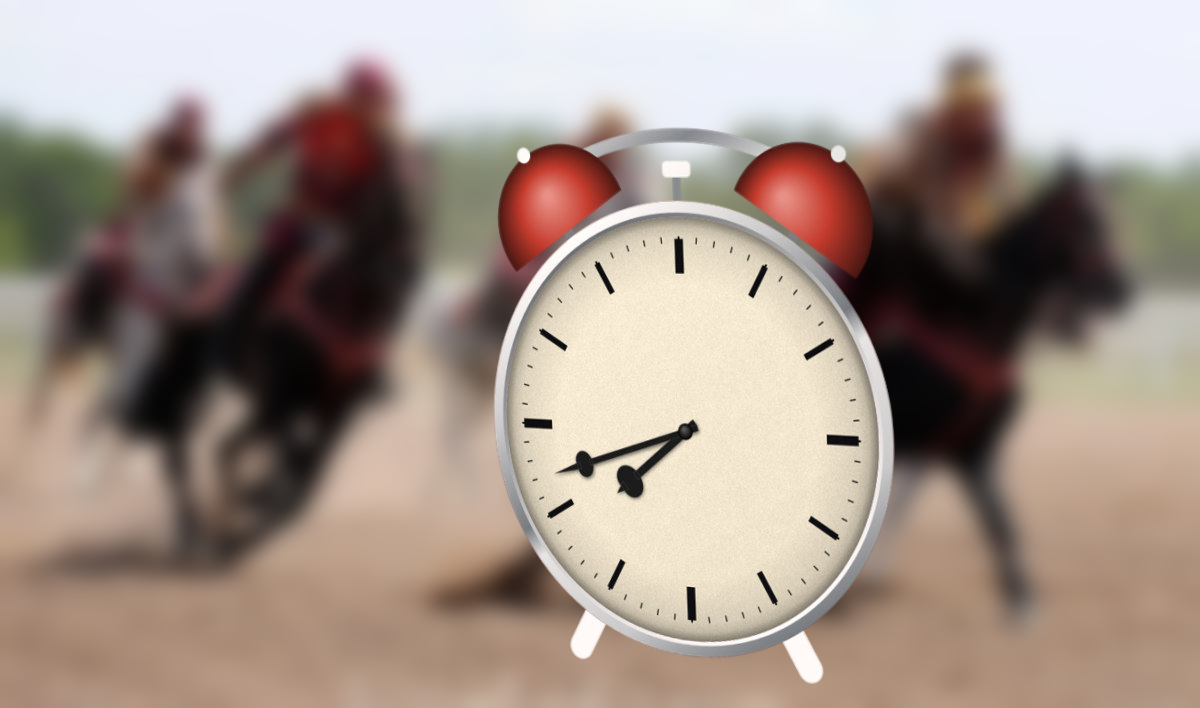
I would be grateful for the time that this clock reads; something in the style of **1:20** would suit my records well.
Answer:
**7:42**
